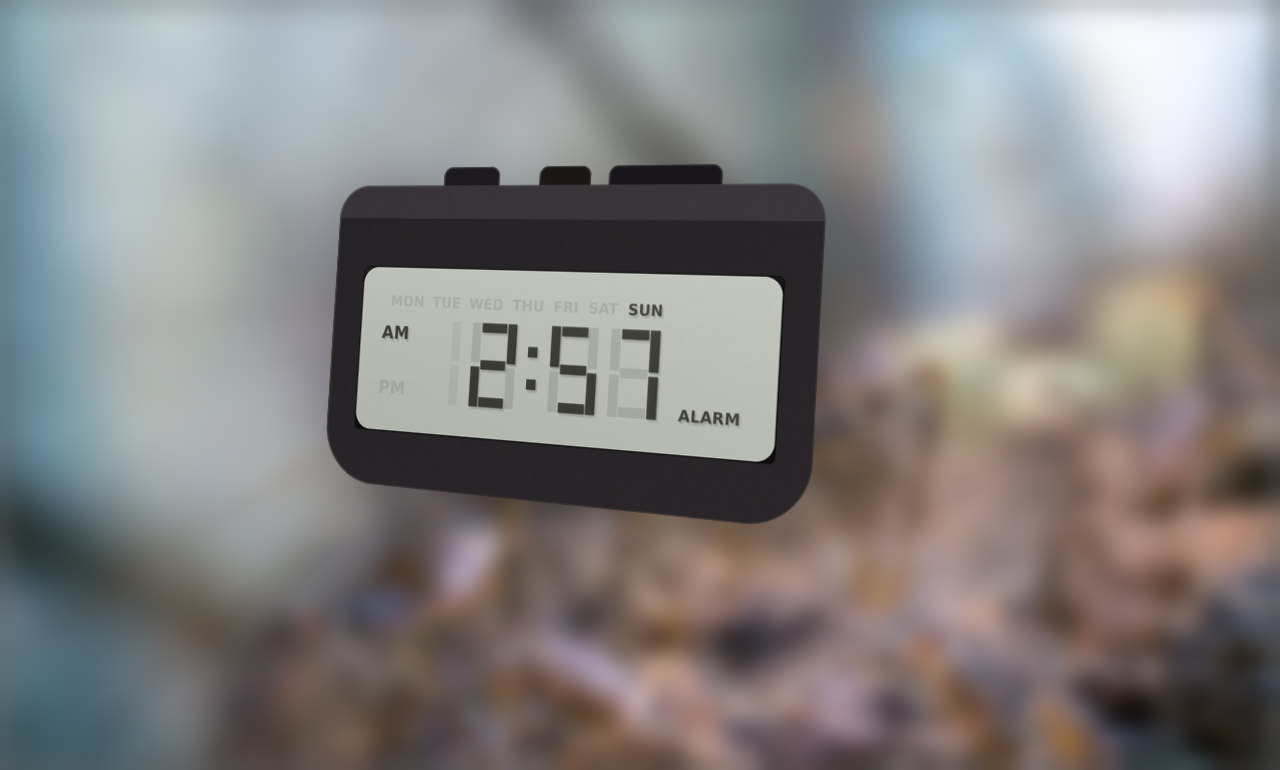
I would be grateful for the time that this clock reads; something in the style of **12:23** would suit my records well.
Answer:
**2:57**
